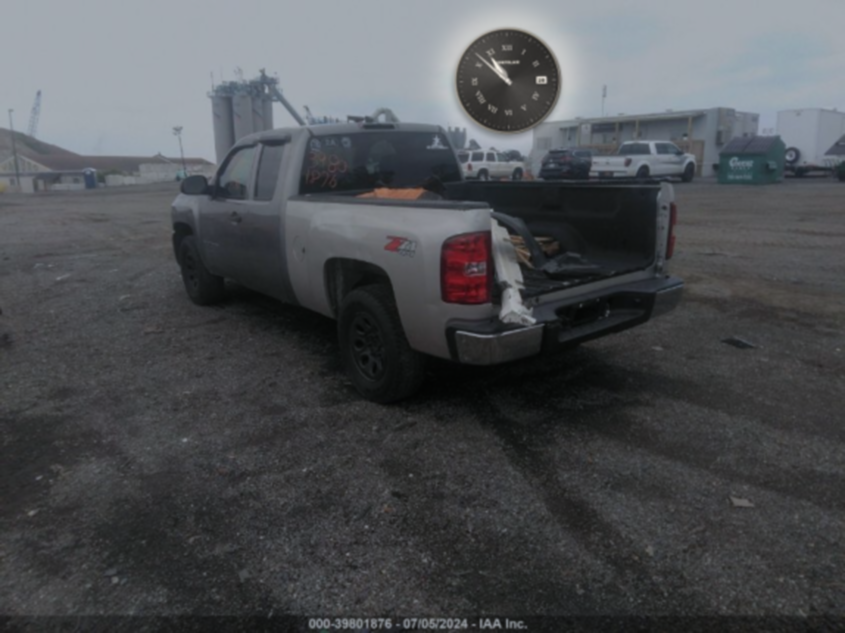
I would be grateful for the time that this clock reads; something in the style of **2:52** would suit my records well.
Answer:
**10:52**
